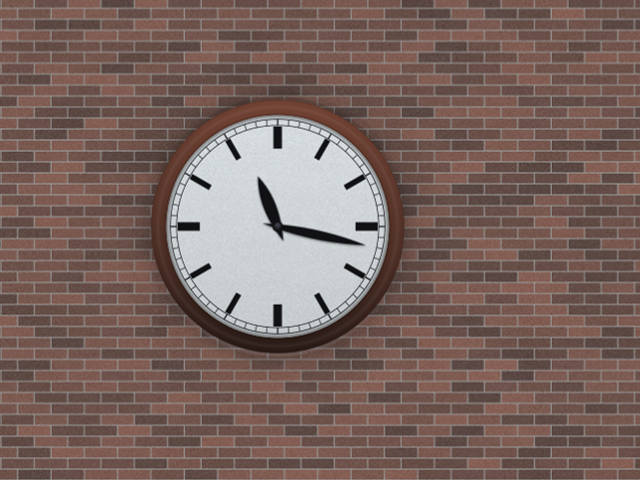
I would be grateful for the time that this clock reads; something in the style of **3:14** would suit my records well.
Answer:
**11:17**
